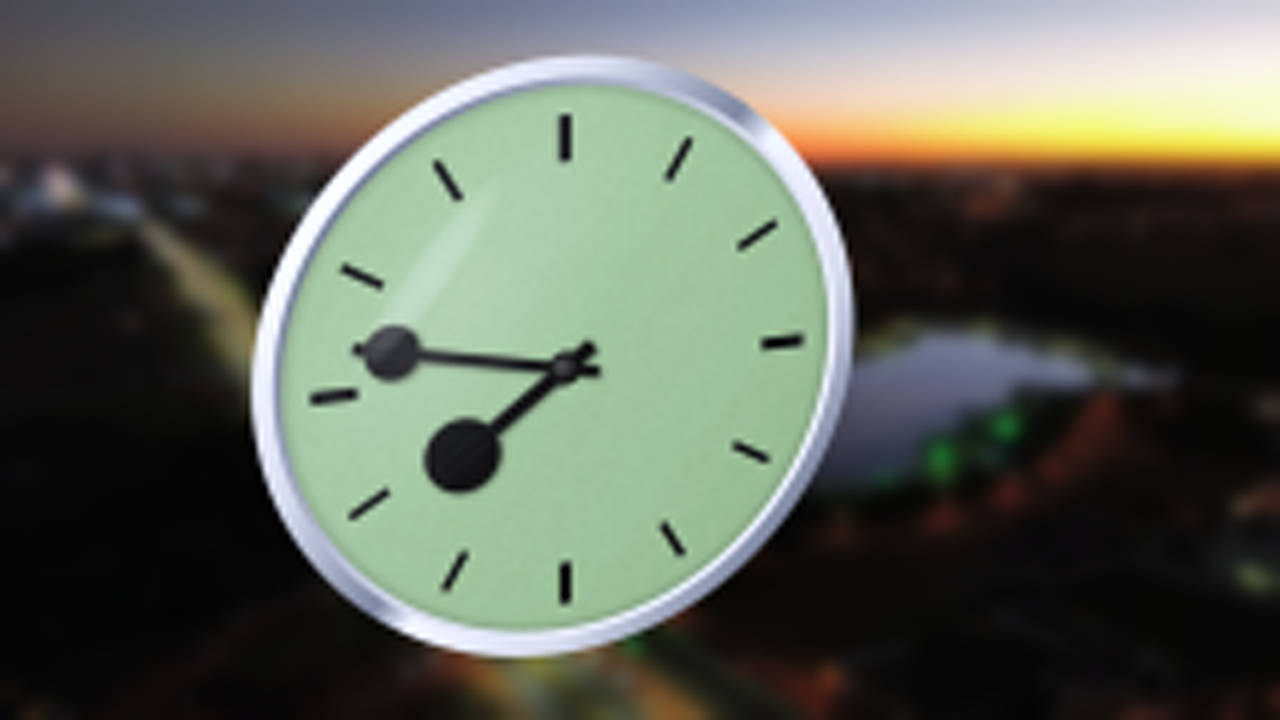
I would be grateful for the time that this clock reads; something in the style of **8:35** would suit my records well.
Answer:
**7:47**
